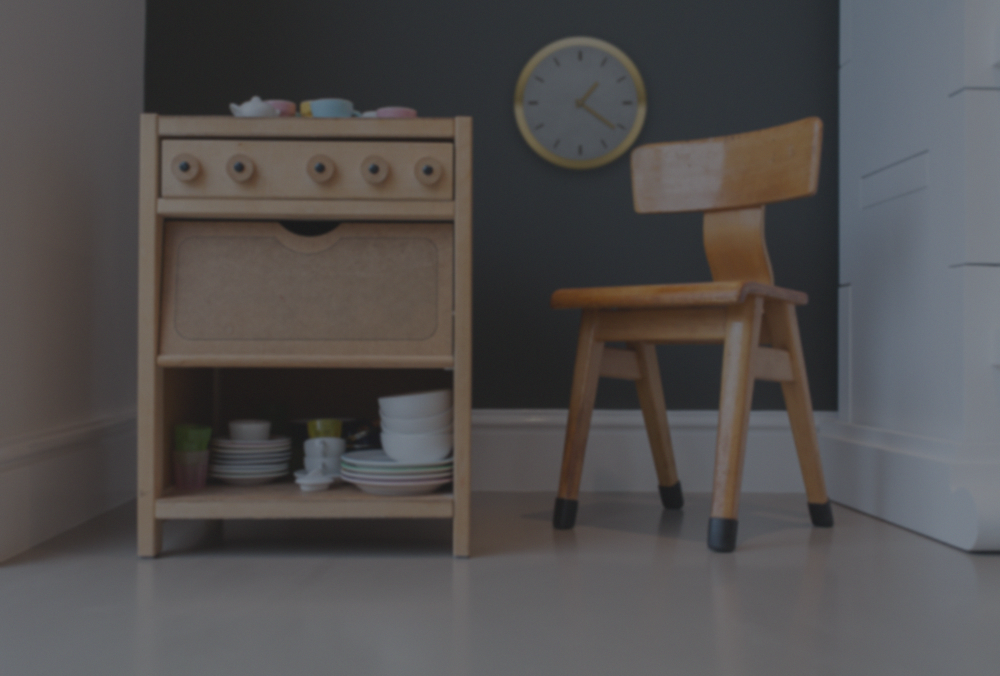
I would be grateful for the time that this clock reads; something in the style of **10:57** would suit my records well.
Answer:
**1:21**
